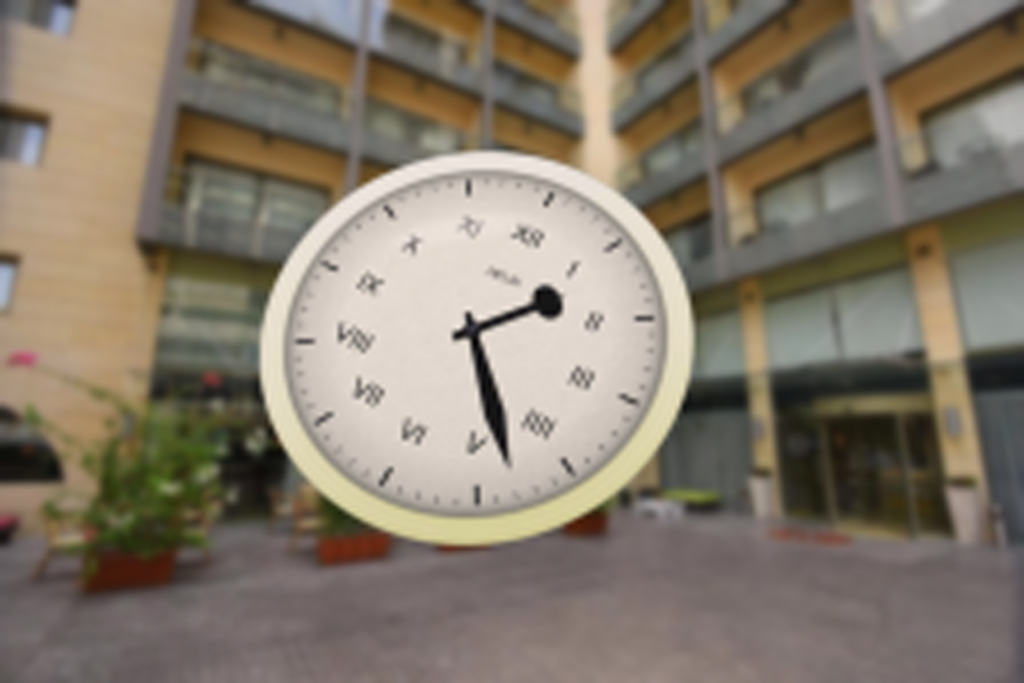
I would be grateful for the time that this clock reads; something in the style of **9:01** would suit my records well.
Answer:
**1:23**
